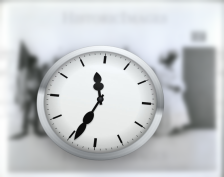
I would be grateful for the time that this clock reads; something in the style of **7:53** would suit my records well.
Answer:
**11:34**
